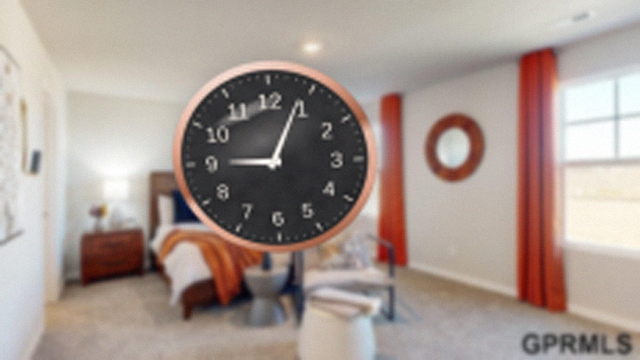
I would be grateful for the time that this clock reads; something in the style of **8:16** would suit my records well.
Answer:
**9:04**
